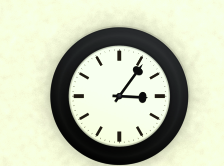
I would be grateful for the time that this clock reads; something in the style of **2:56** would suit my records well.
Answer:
**3:06**
